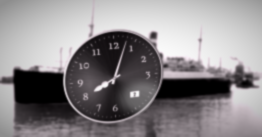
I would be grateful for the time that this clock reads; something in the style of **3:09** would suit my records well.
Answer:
**8:03**
